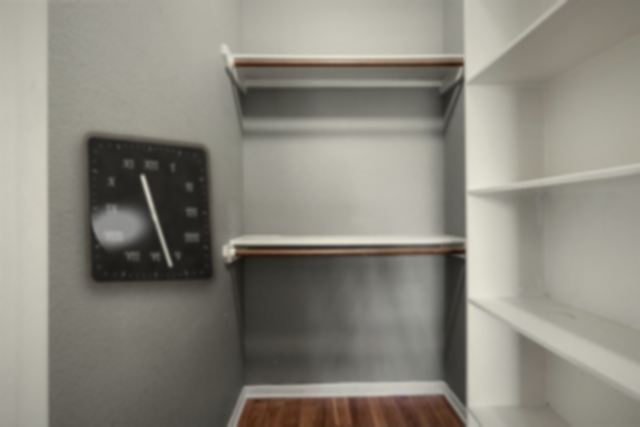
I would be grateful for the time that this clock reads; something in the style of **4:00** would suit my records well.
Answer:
**11:27**
